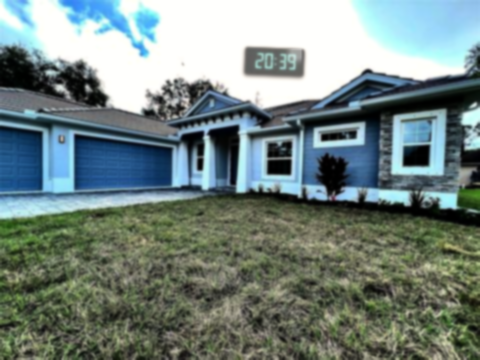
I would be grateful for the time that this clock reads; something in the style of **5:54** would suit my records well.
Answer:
**20:39**
